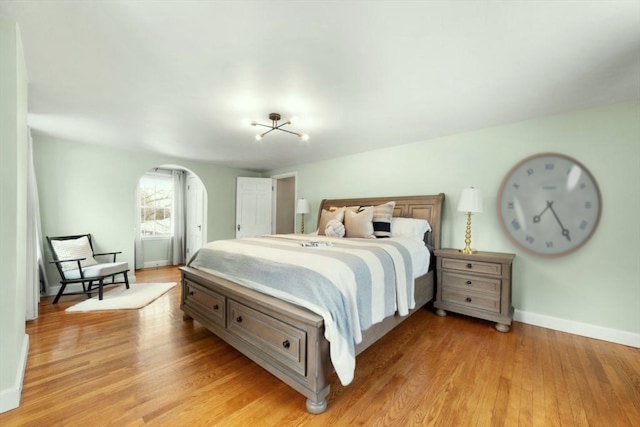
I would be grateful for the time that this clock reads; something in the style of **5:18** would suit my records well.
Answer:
**7:25**
